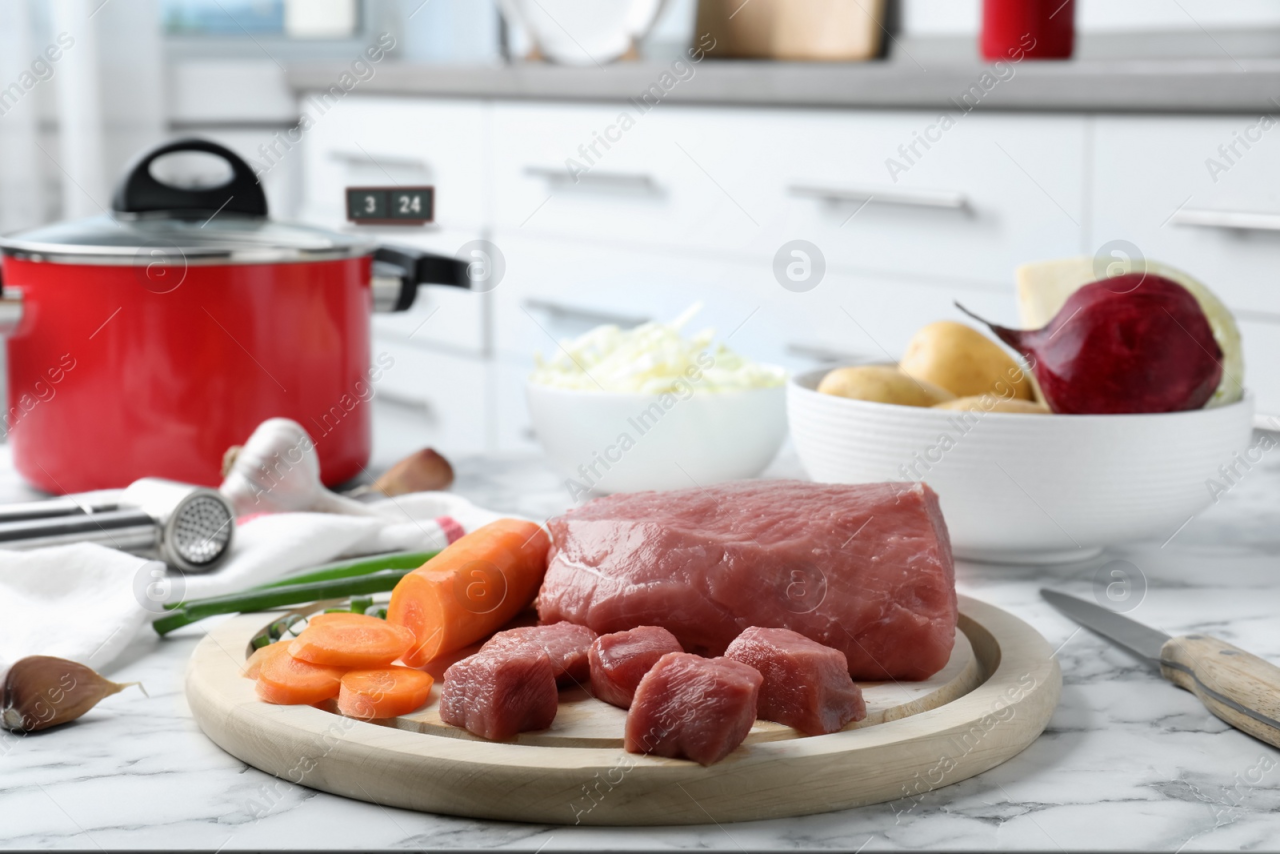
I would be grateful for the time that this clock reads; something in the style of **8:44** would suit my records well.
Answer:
**3:24**
